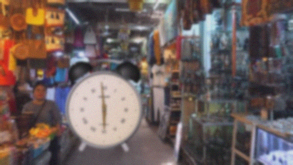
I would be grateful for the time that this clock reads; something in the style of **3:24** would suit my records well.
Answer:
**5:59**
